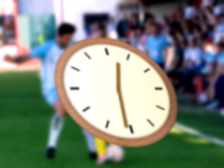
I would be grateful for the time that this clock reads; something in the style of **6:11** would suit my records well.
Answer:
**12:31**
